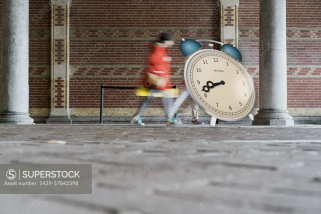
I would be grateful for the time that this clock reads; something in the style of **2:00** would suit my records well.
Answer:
**8:42**
